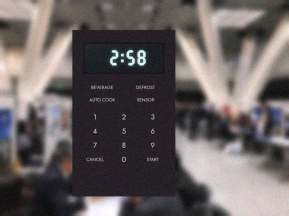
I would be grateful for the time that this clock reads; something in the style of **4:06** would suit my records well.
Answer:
**2:58**
